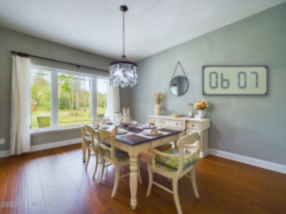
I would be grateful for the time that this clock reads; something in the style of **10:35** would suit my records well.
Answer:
**6:07**
